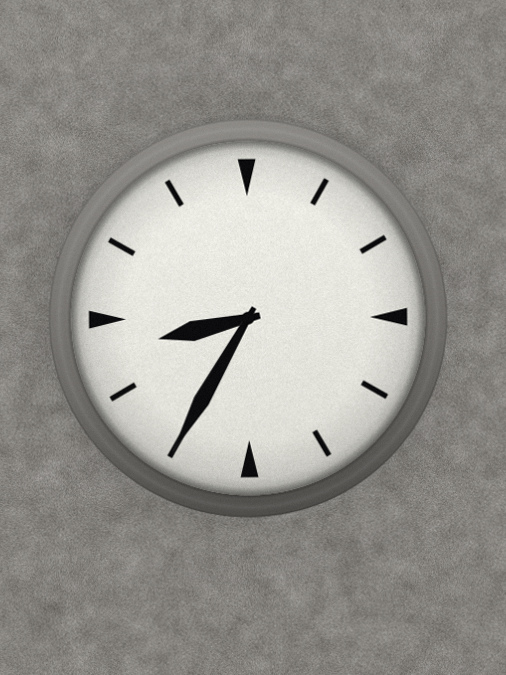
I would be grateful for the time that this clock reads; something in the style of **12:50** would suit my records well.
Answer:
**8:35**
